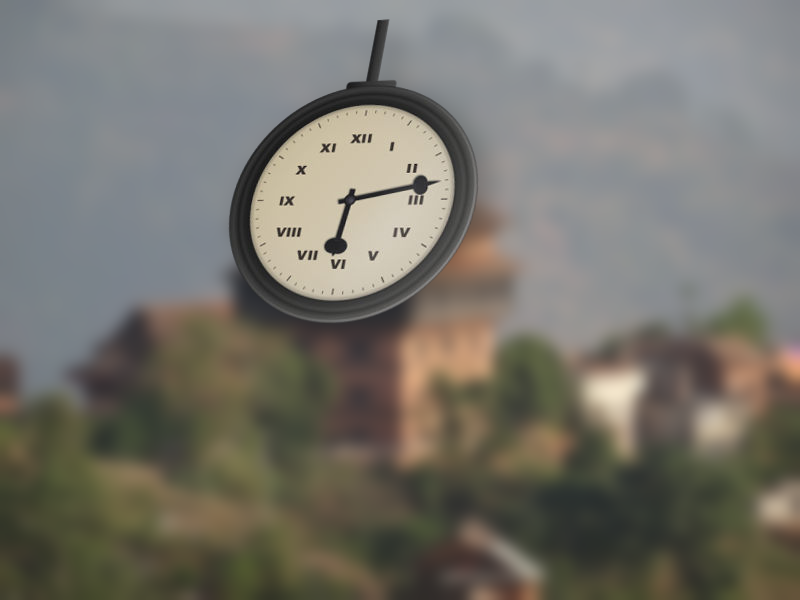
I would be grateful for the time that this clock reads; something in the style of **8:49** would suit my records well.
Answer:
**6:13**
